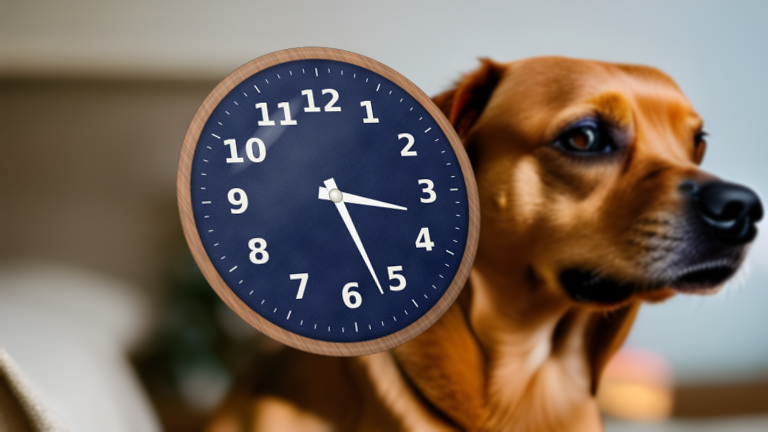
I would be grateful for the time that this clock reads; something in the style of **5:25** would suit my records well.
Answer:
**3:27**
